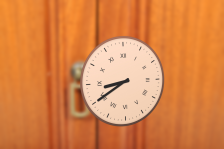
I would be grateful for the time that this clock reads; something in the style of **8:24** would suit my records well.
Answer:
**8:40**
